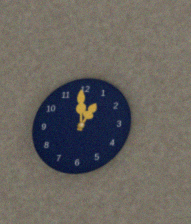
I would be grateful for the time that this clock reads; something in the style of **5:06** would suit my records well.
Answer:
**12:59**
